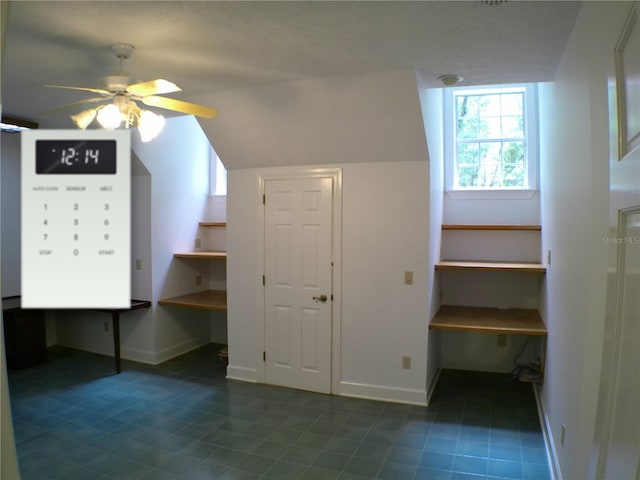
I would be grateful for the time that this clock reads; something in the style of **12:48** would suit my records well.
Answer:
**12:14**
